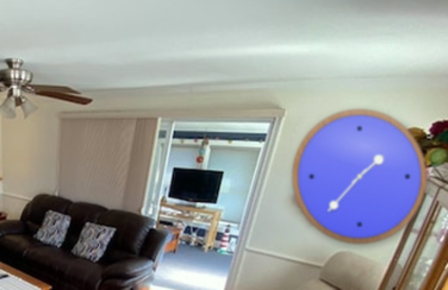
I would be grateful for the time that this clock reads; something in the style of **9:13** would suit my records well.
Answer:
**1:37**
